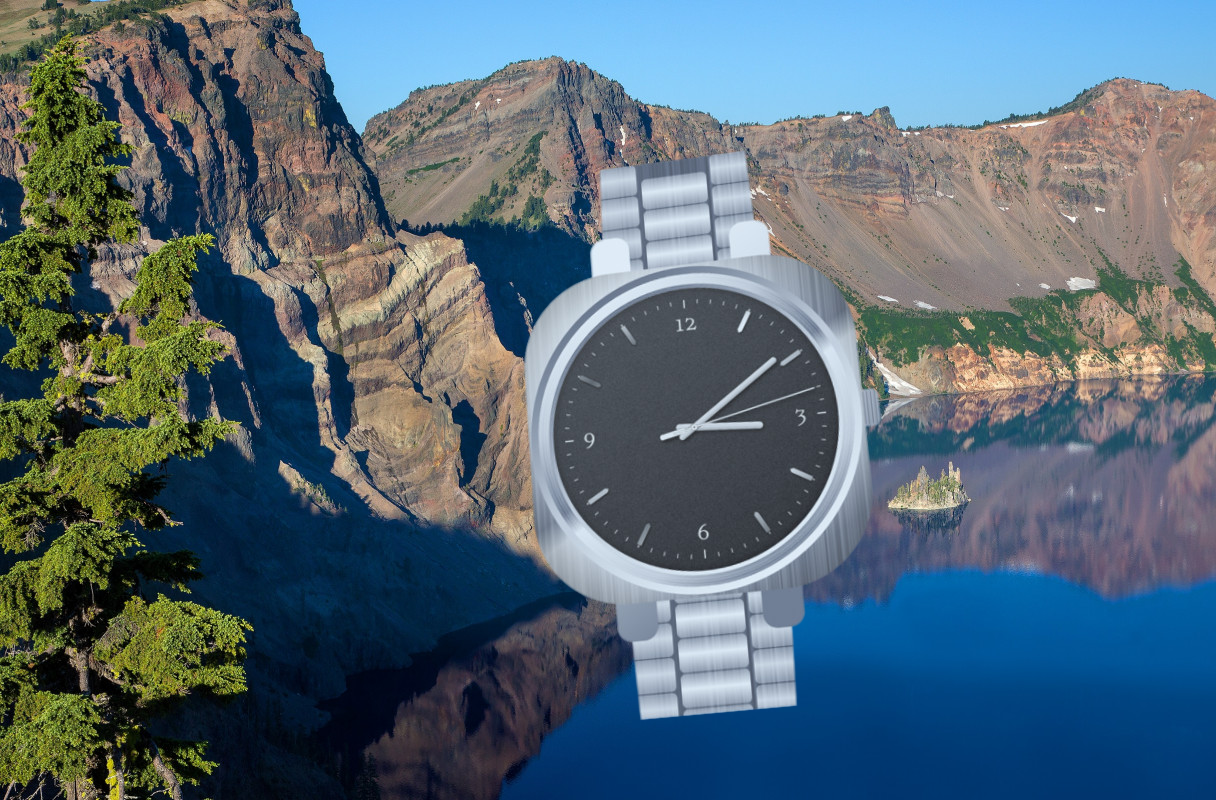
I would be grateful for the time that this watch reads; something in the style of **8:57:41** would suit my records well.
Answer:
**3:09:13**
